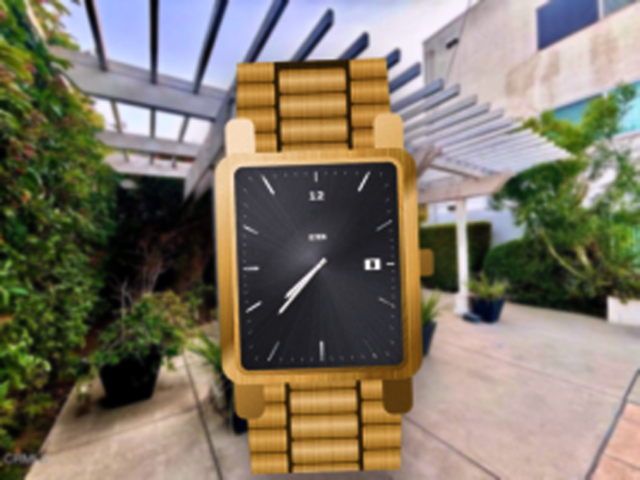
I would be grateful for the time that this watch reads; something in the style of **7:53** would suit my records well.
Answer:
**7:37**
